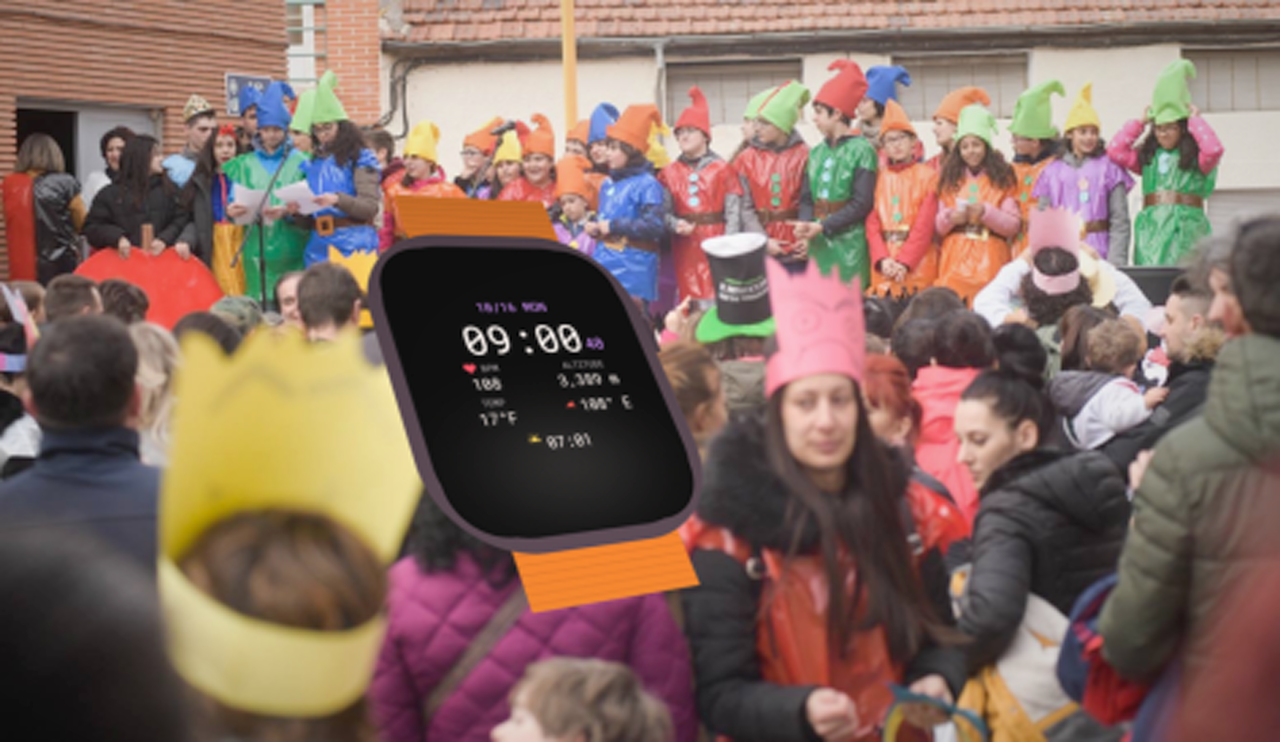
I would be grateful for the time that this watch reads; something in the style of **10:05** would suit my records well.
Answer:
**9:00**
